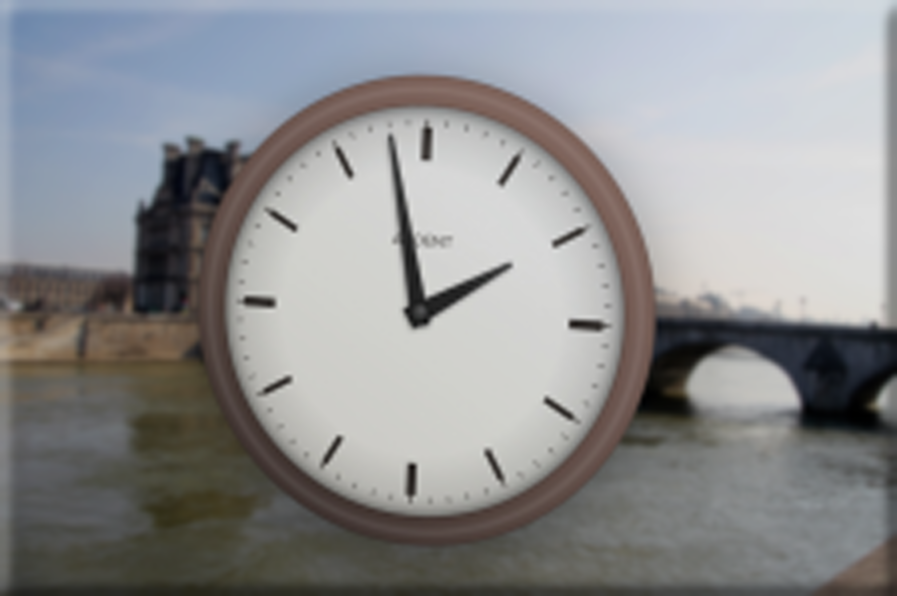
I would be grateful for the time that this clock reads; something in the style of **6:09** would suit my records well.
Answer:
**1:58**
